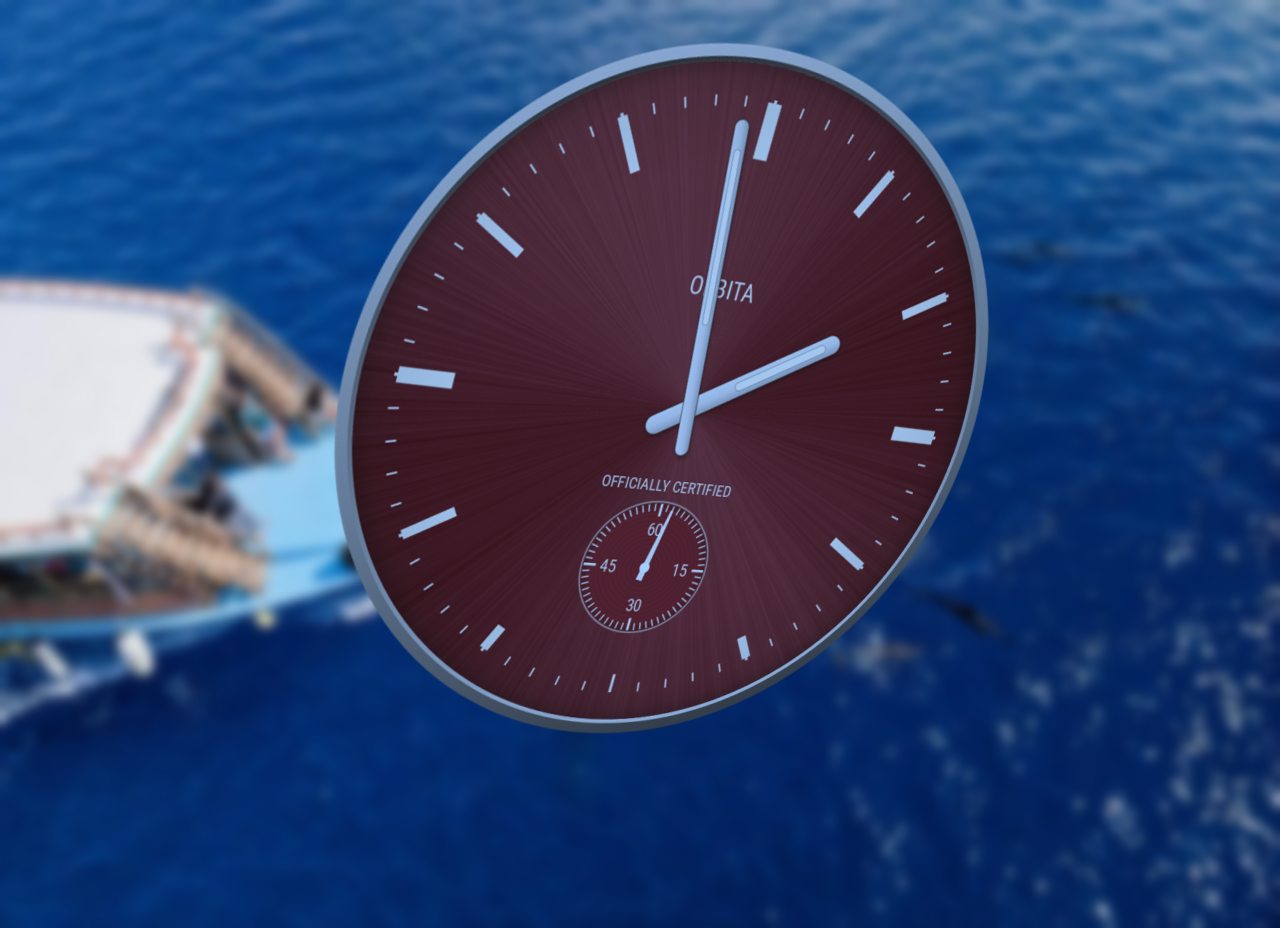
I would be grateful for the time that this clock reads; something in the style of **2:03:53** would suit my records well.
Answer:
**1:59:02**
